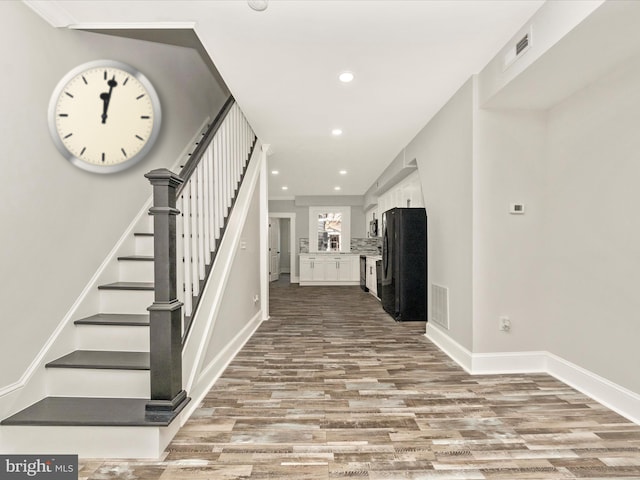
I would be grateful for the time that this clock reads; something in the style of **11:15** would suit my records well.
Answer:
**12:02**
